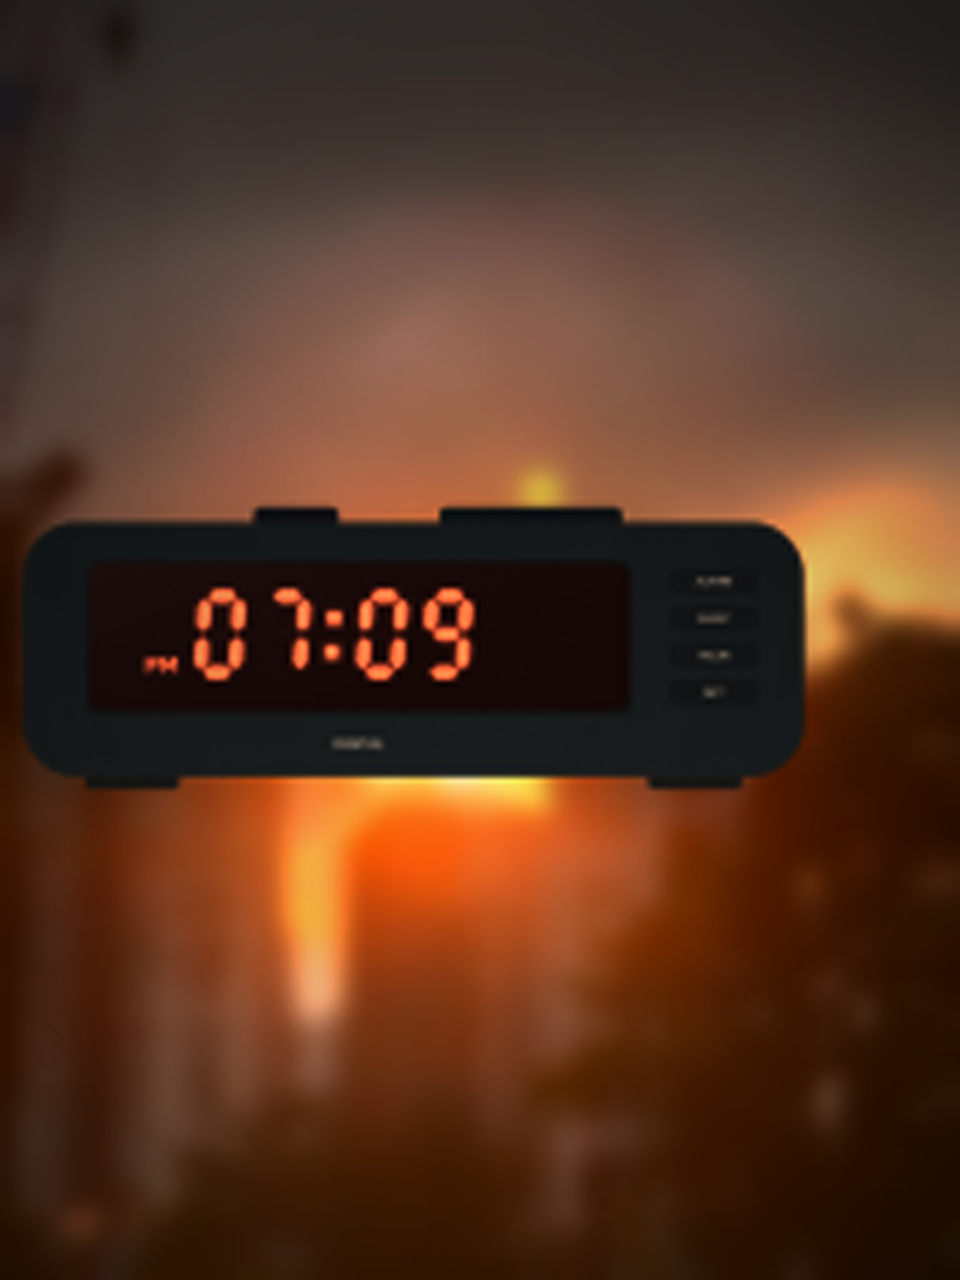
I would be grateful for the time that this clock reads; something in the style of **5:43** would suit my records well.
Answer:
**7:09**
